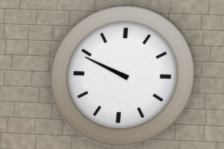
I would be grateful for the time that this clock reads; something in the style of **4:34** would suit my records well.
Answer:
**9:49**
